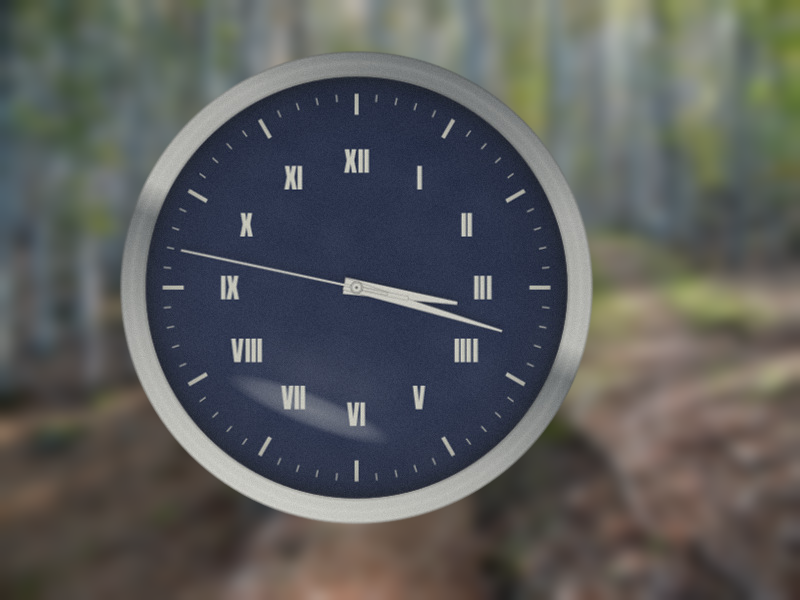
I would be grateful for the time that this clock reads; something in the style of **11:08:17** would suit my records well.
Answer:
**3:17:47**
